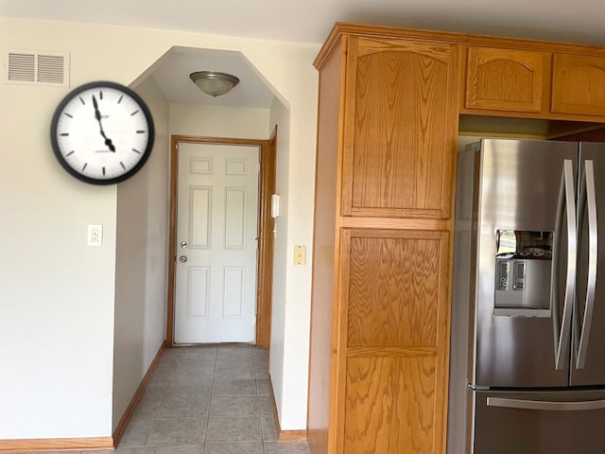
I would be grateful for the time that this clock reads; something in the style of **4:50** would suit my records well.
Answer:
**4:58**
